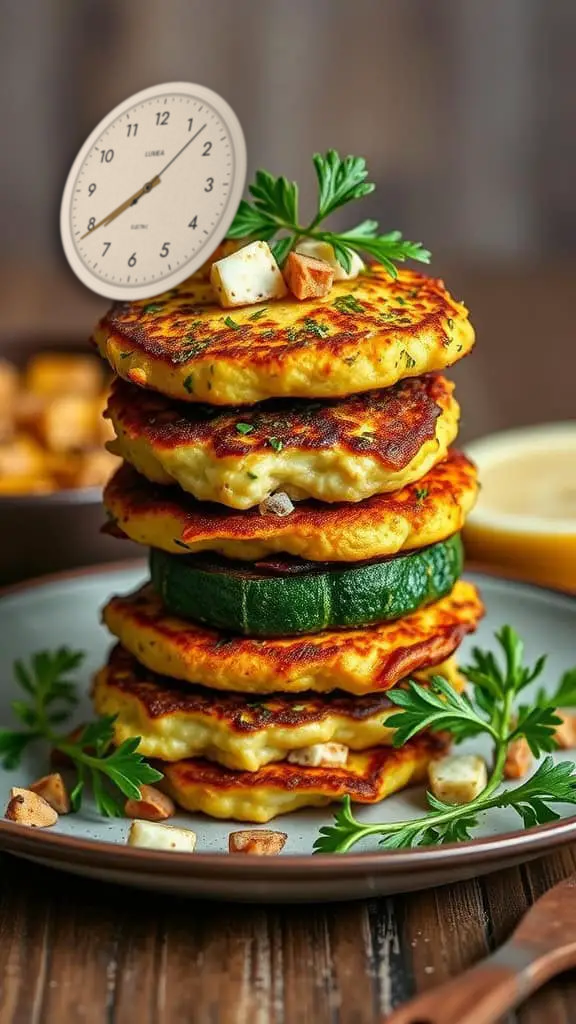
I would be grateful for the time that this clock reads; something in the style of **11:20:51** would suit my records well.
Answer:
**7:39:07**
